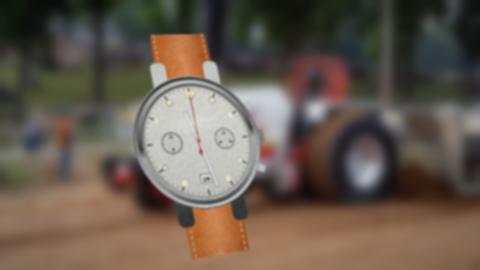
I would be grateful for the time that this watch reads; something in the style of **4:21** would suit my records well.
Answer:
**11:28**
